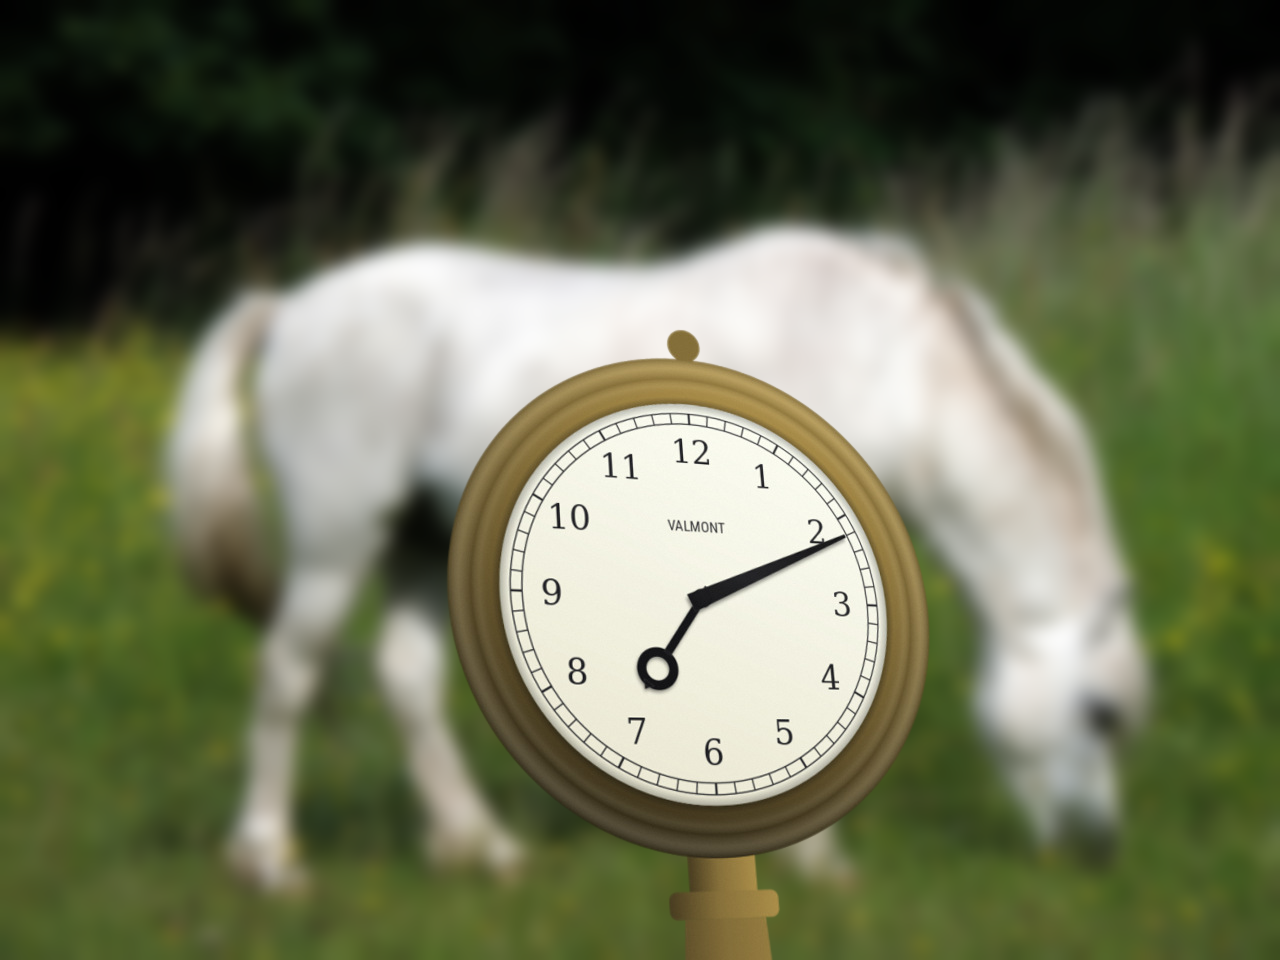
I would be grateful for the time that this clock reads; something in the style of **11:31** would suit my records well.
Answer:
**7:11**
